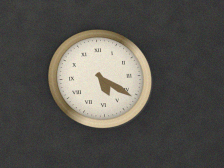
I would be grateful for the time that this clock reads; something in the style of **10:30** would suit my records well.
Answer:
**5:21**
